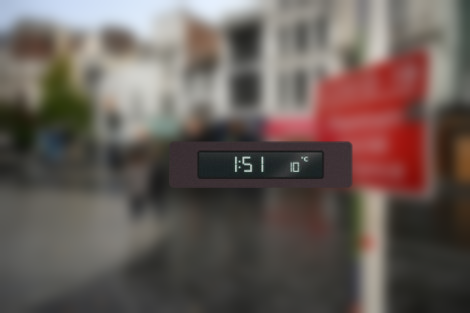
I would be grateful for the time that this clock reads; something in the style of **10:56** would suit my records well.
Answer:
**1:51**
